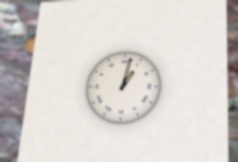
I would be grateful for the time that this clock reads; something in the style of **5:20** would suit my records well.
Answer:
**1:02**
